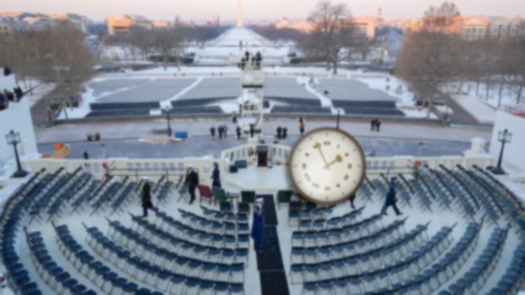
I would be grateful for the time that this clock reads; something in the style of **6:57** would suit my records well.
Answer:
**1:56**
